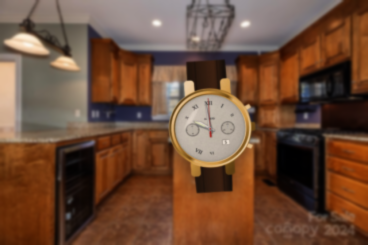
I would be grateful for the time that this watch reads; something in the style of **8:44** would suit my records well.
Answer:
**9:59**
